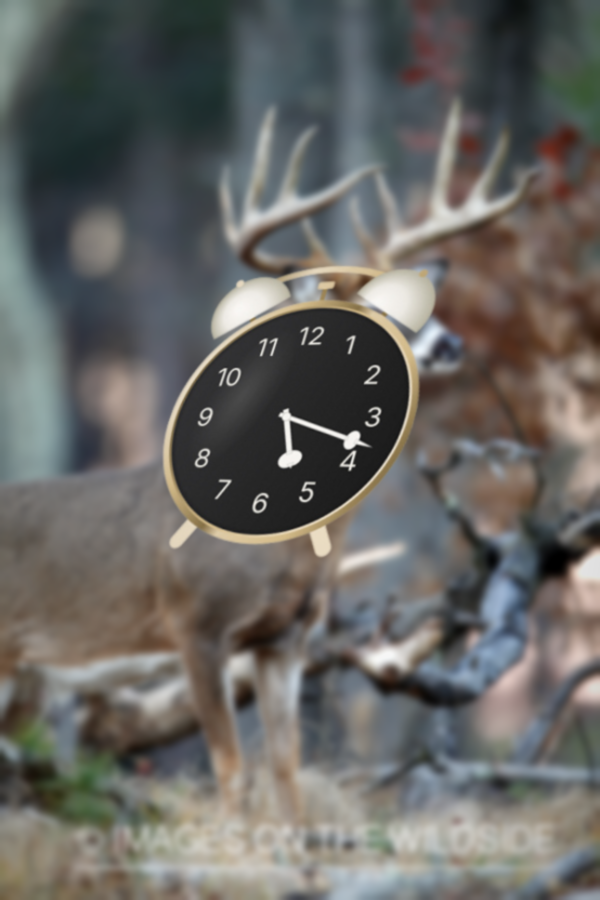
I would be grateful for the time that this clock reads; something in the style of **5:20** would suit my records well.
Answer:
**5:18**
